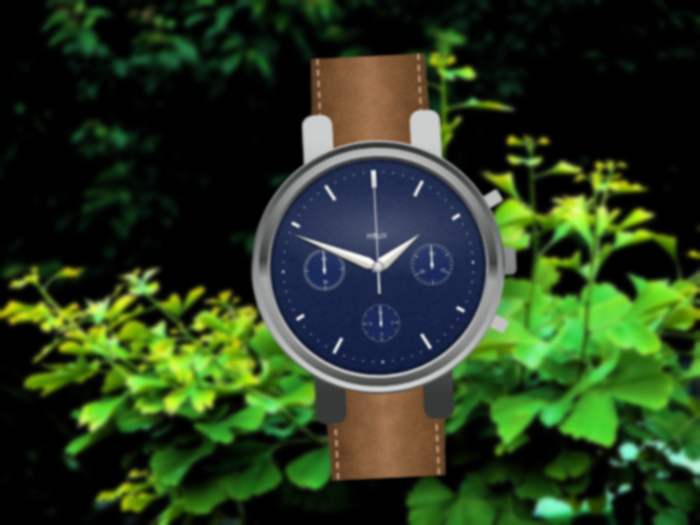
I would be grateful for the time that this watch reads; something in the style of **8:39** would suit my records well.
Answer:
**1:49**
